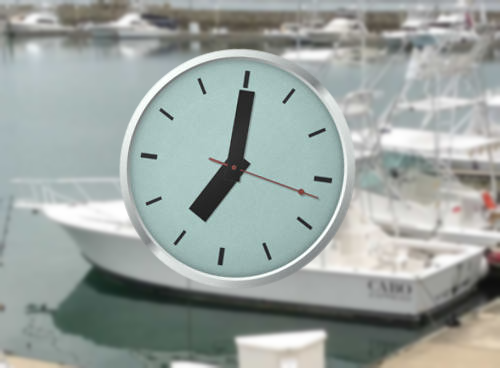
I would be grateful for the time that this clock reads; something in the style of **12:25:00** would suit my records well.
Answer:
**7:00:17**
